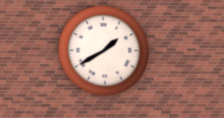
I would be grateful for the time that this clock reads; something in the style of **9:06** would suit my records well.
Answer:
**1:40**
